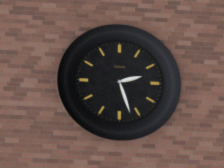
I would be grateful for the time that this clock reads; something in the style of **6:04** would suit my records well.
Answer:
**2:27**
